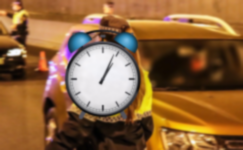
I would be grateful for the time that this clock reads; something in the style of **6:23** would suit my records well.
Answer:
**1:04**
